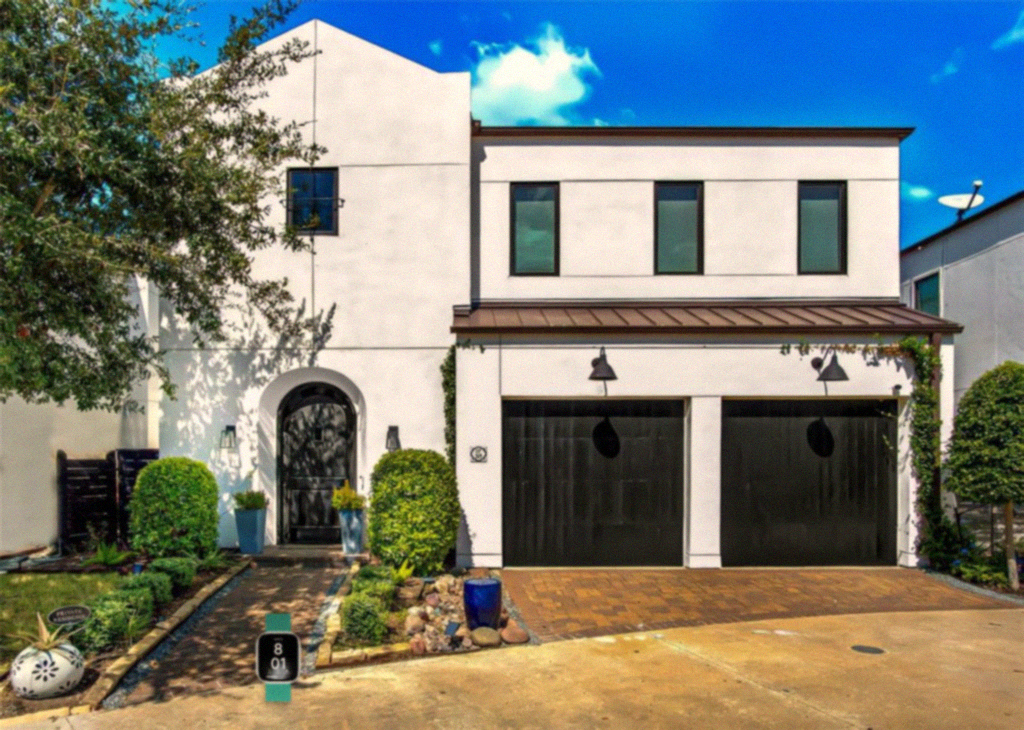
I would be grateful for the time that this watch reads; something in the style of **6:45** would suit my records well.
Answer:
**8:01**
